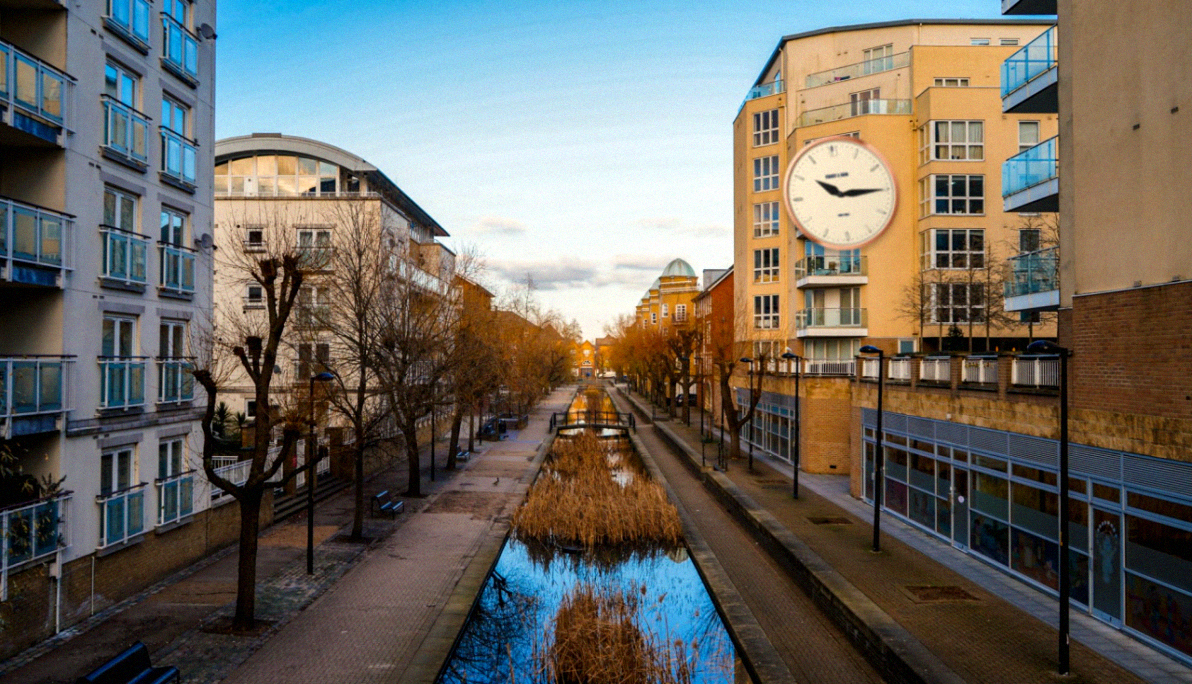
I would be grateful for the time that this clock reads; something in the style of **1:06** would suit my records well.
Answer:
**10:15**
